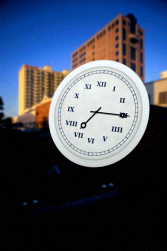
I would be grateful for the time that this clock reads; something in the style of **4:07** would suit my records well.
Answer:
**7:15**
